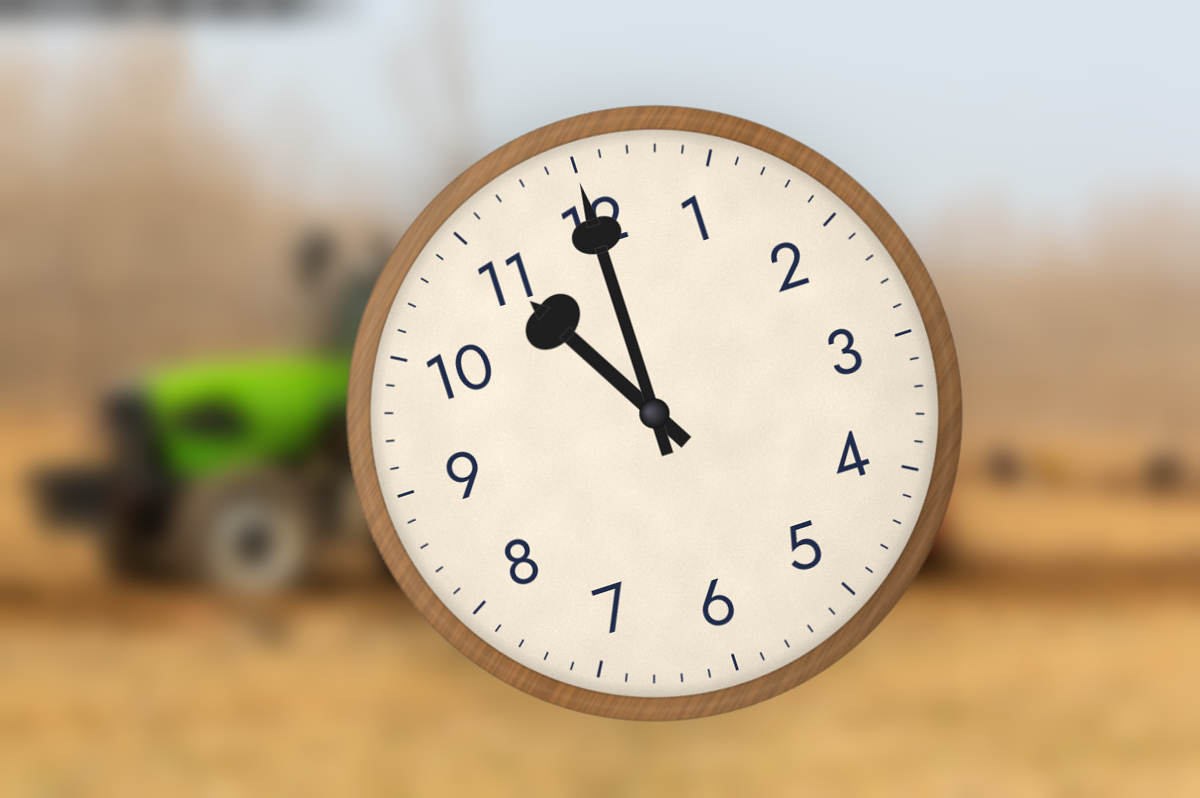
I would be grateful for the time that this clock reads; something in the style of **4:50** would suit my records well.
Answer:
**11:00**
